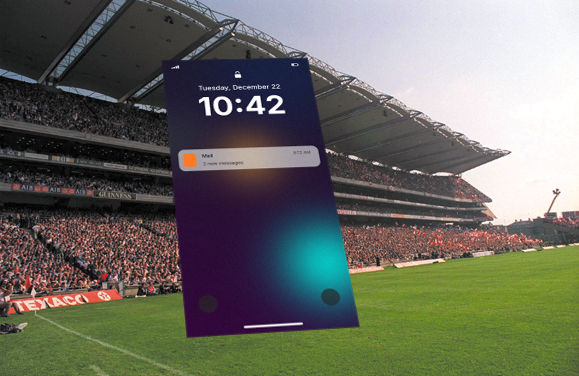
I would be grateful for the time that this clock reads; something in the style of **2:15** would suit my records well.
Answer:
**10:42**
